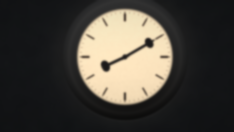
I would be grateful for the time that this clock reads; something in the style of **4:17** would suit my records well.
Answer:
**8:10**
